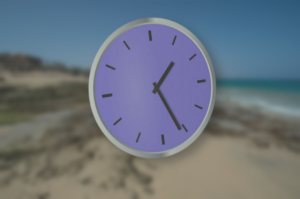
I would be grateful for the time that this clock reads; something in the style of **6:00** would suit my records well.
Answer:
**1:26**
